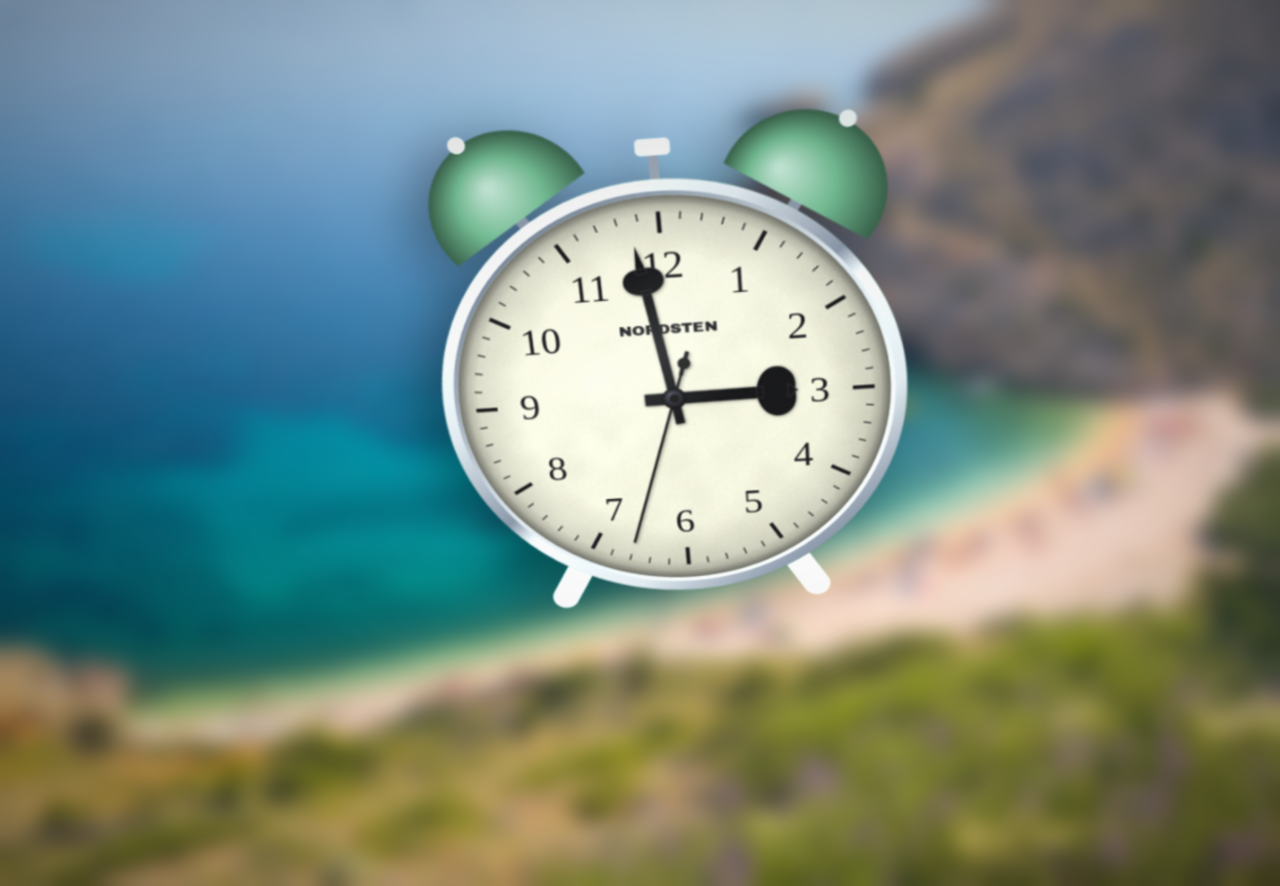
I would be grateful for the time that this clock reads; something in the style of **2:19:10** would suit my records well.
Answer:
**2:58:33**
